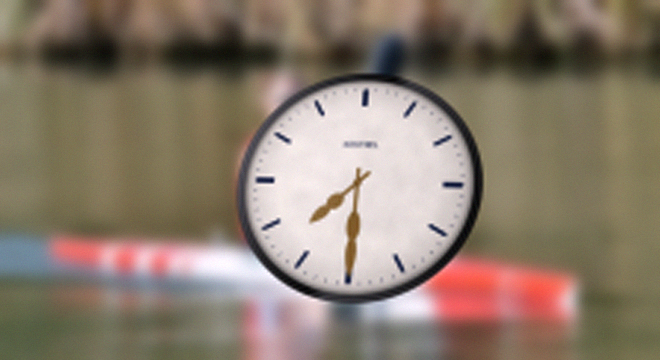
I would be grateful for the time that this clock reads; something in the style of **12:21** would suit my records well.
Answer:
**7:30**
